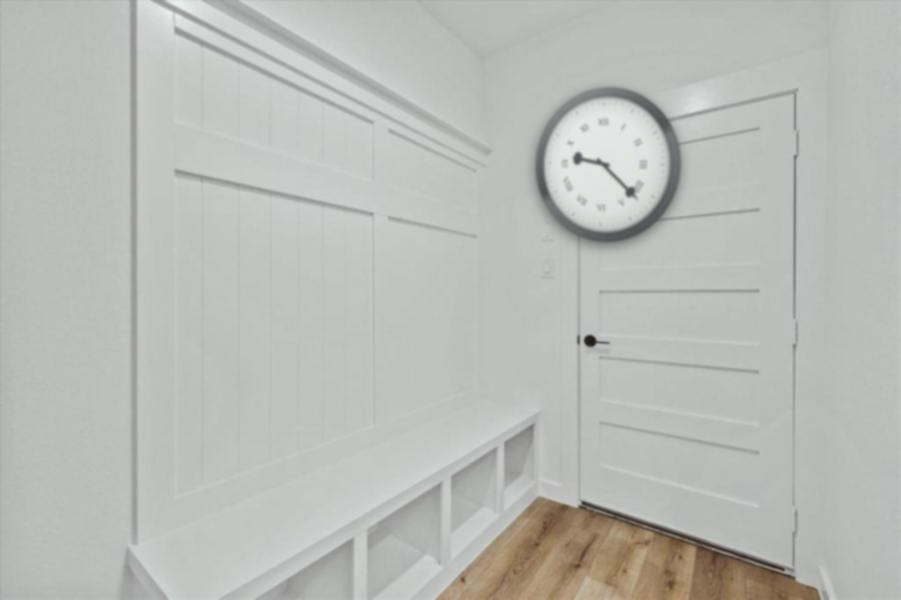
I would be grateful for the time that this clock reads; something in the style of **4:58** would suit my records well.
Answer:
**9:22**
